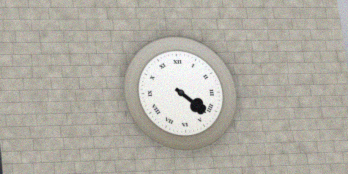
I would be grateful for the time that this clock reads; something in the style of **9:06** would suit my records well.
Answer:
**4:22**
